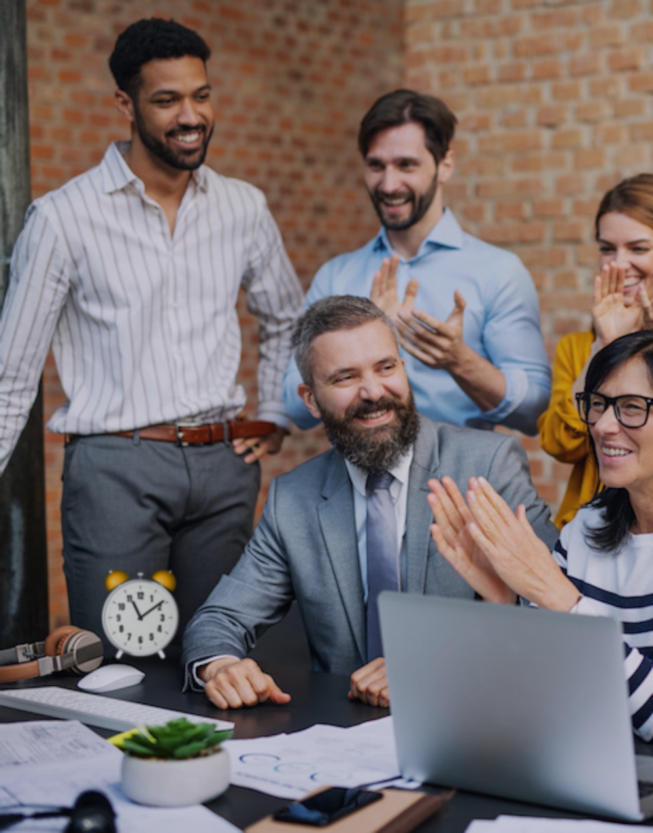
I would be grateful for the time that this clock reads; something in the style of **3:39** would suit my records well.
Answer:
**11:09**
